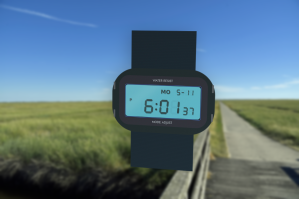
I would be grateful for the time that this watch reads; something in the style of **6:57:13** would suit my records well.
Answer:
**6:01:37**
